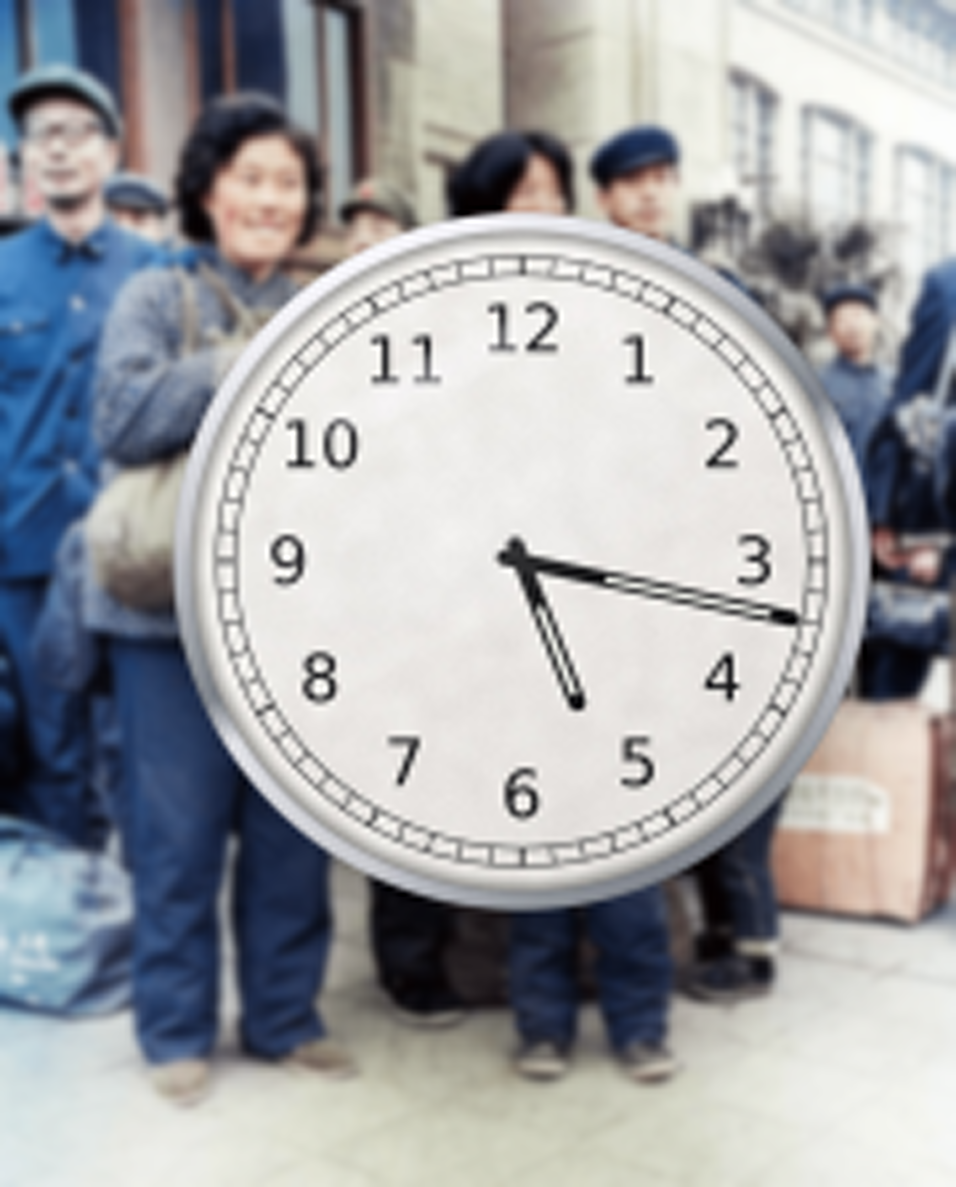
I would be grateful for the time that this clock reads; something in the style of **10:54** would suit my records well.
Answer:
**5:17**
